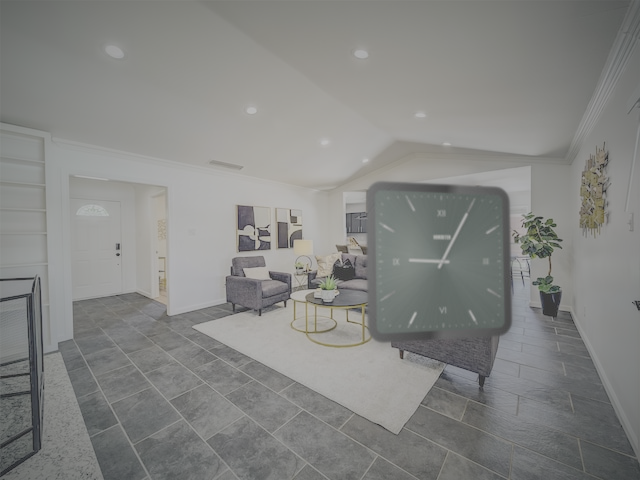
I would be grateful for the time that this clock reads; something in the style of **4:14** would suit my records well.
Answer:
**9:05**
